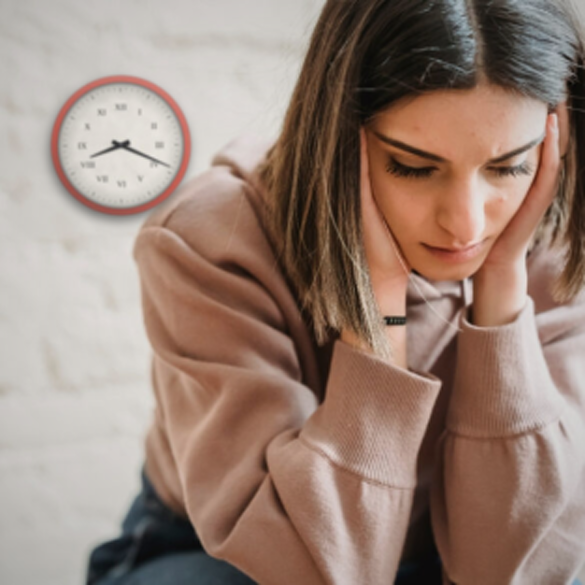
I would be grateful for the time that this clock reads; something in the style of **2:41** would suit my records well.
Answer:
**8:19**
